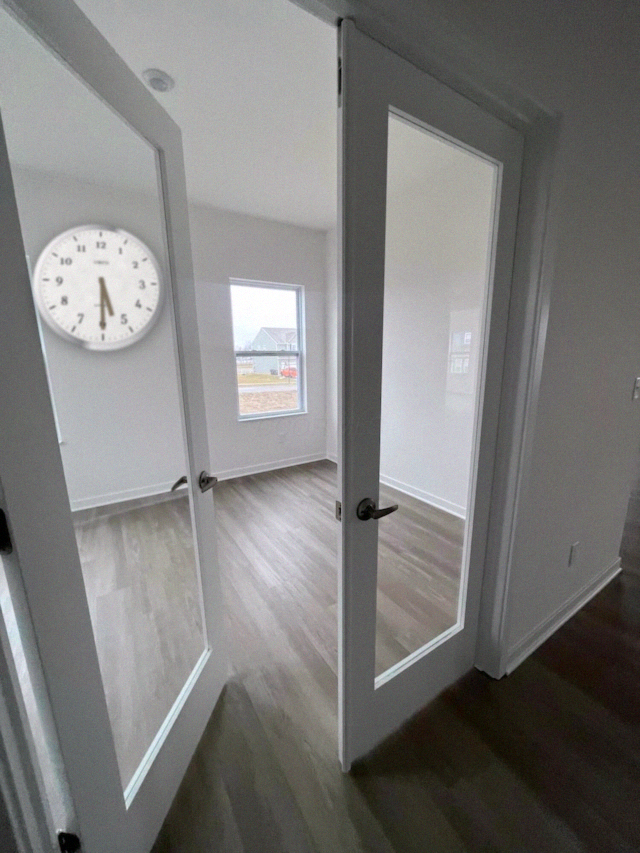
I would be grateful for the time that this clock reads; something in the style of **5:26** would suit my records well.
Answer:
**5:30**
